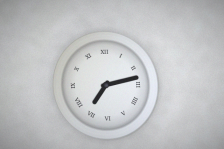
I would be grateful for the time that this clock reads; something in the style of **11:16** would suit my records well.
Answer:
**7:13**
